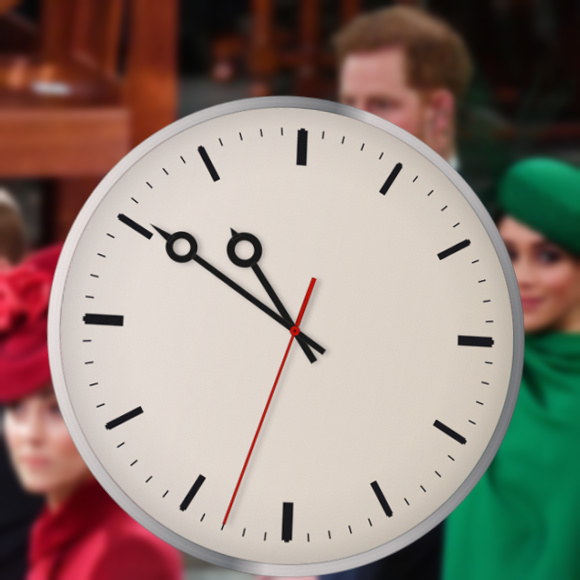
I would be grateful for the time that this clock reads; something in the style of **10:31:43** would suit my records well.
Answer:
**10:50:33**
